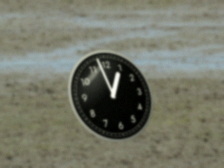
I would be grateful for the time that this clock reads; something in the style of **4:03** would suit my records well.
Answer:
**12:58**
